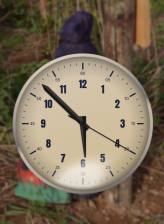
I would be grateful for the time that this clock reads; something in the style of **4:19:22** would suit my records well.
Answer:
**5:52:20**
